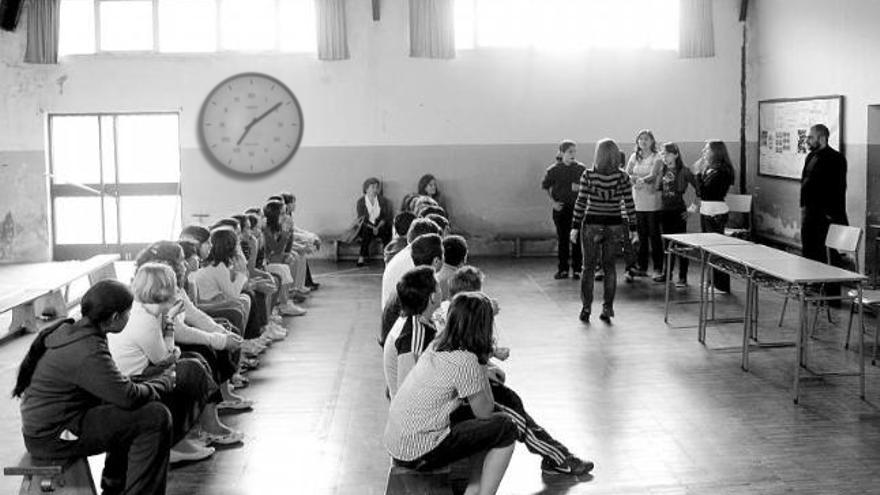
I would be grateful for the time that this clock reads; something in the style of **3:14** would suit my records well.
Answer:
**7:09**
